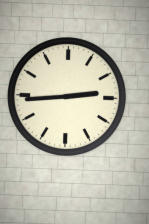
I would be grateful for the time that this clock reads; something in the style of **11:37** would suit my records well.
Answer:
**2:44**
